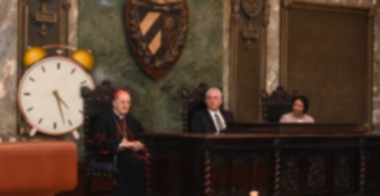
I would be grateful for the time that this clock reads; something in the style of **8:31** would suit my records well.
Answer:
**4:27**
